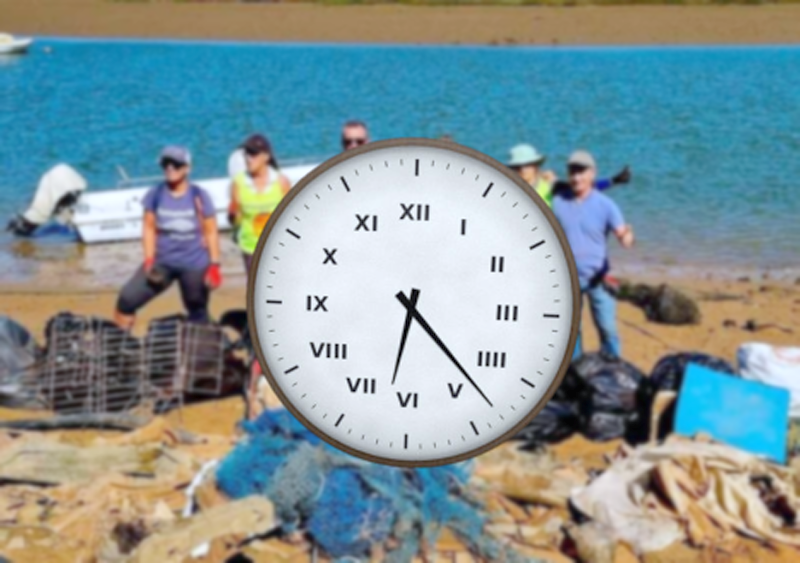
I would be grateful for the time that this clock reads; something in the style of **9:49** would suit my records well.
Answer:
**6:23**
